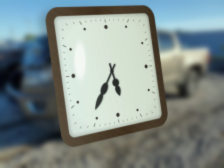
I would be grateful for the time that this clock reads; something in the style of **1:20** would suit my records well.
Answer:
**5:36**
